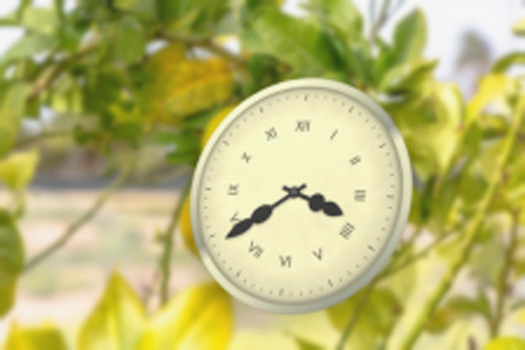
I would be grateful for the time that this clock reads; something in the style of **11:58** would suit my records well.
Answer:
**3:39**
